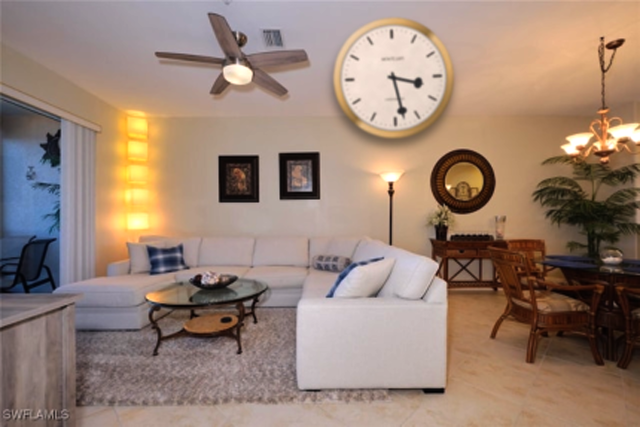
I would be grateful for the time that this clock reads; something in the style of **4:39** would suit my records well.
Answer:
**3:28**
